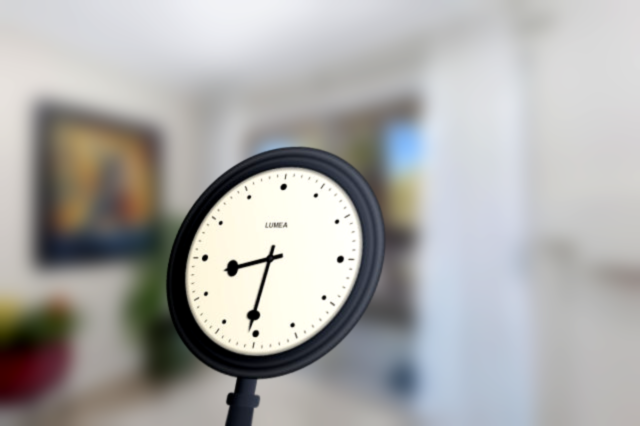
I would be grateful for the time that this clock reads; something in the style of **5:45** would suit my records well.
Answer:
**8:31**
